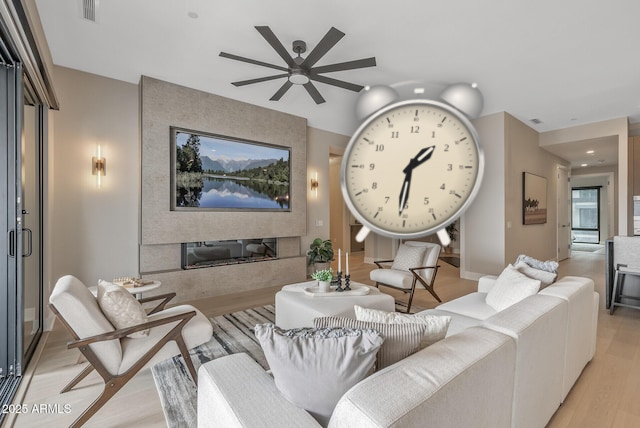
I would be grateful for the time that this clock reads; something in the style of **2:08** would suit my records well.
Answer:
**1:31**
